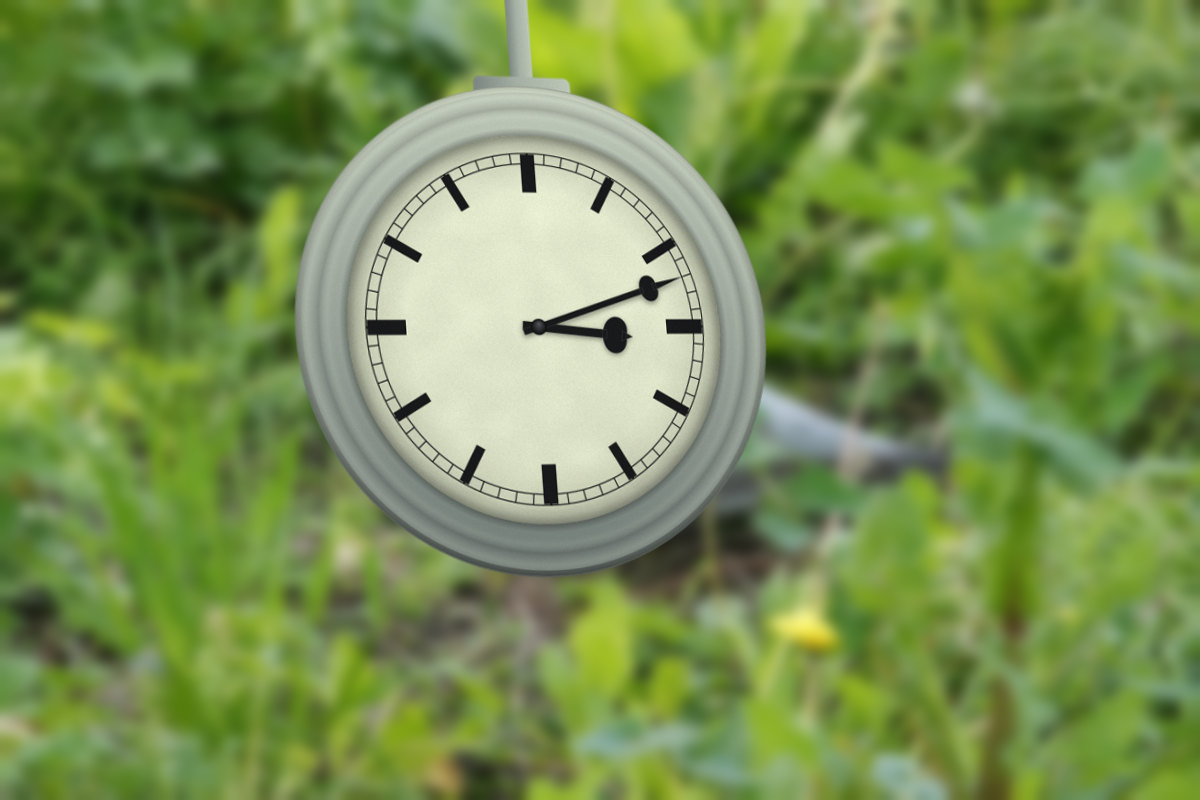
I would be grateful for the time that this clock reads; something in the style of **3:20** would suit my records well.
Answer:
**3:12**
